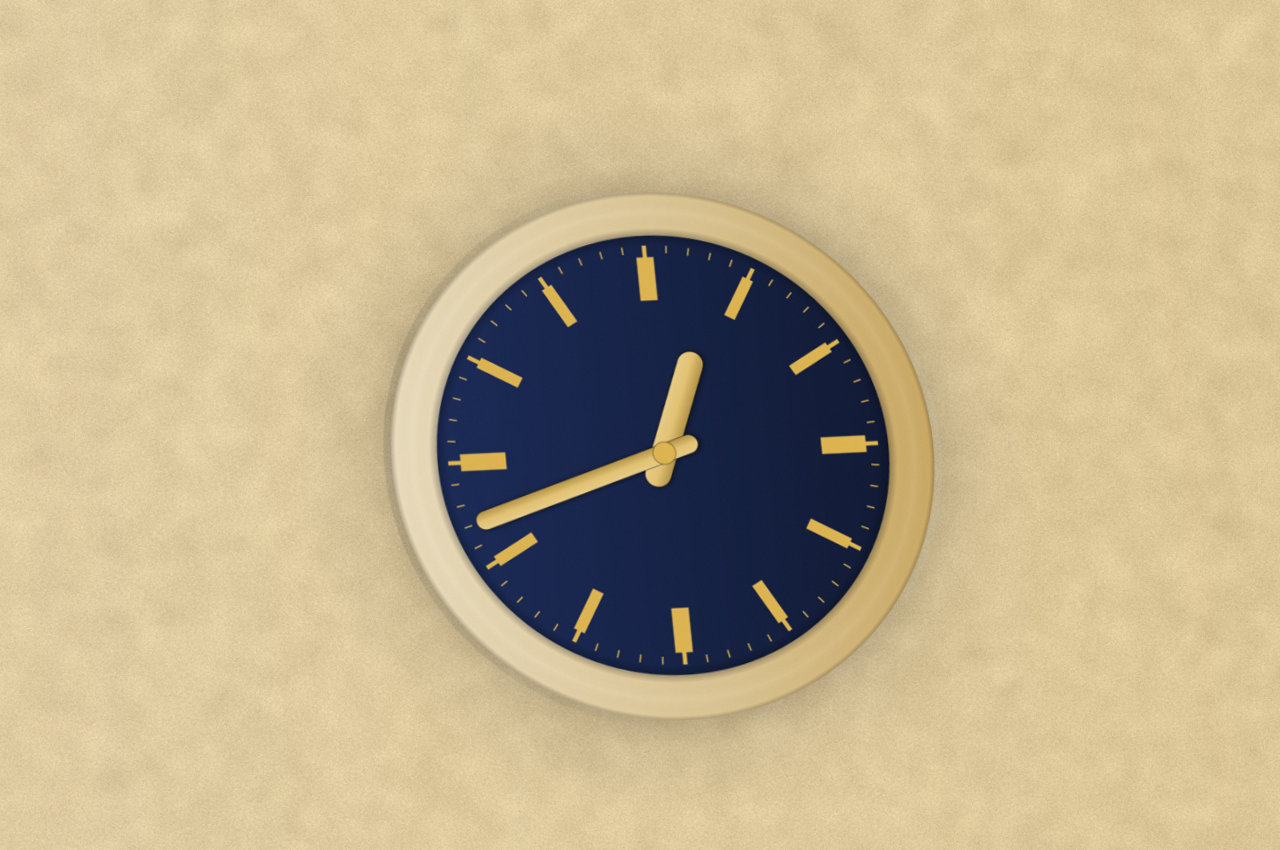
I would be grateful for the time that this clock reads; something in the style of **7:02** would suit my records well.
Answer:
**12:42**
